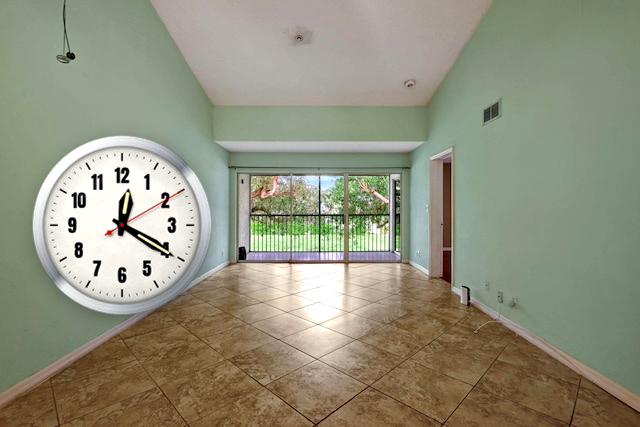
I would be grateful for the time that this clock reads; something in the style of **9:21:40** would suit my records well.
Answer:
**12:20:10**
